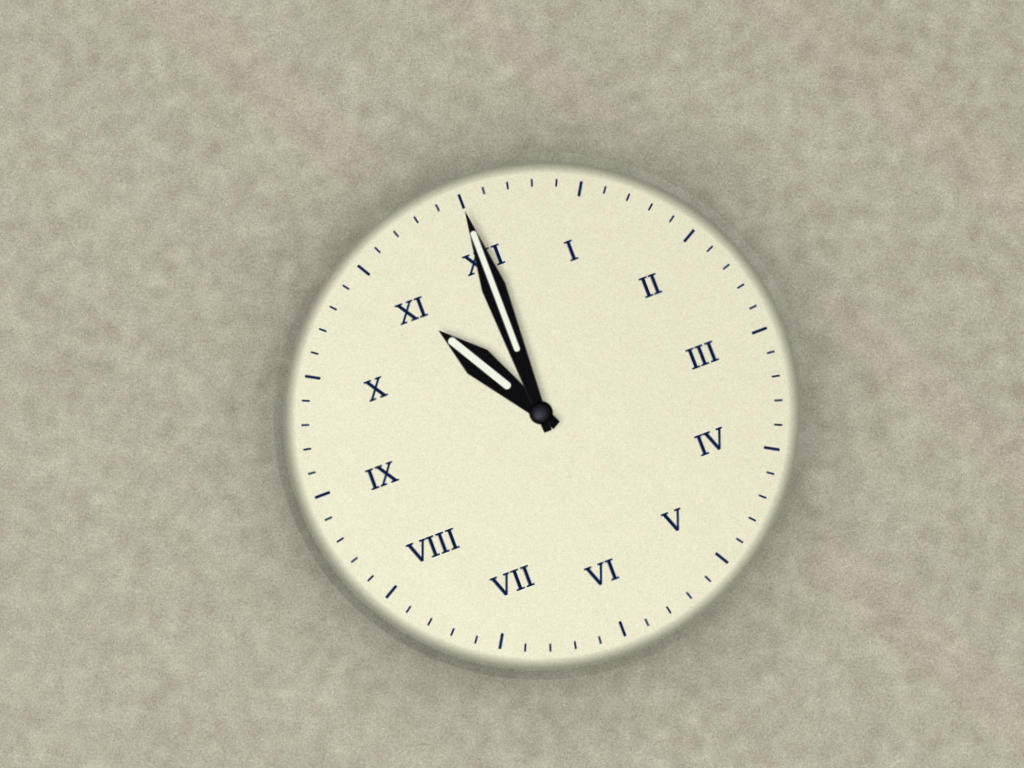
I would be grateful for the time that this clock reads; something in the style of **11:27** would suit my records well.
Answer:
**11:00**
